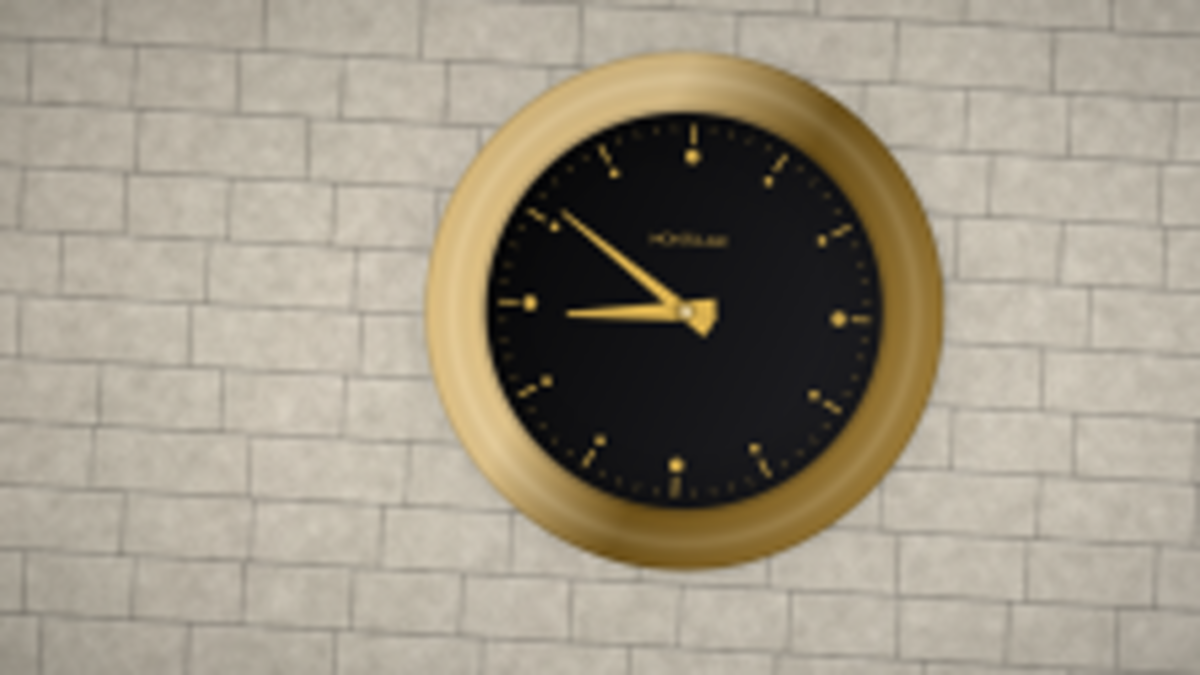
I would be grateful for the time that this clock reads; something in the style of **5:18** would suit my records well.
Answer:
**8:51**
